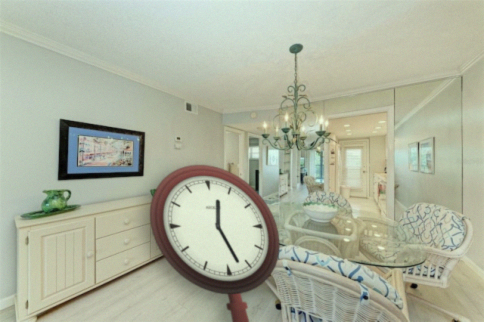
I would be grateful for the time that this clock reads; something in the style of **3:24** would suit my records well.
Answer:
**12:27**
